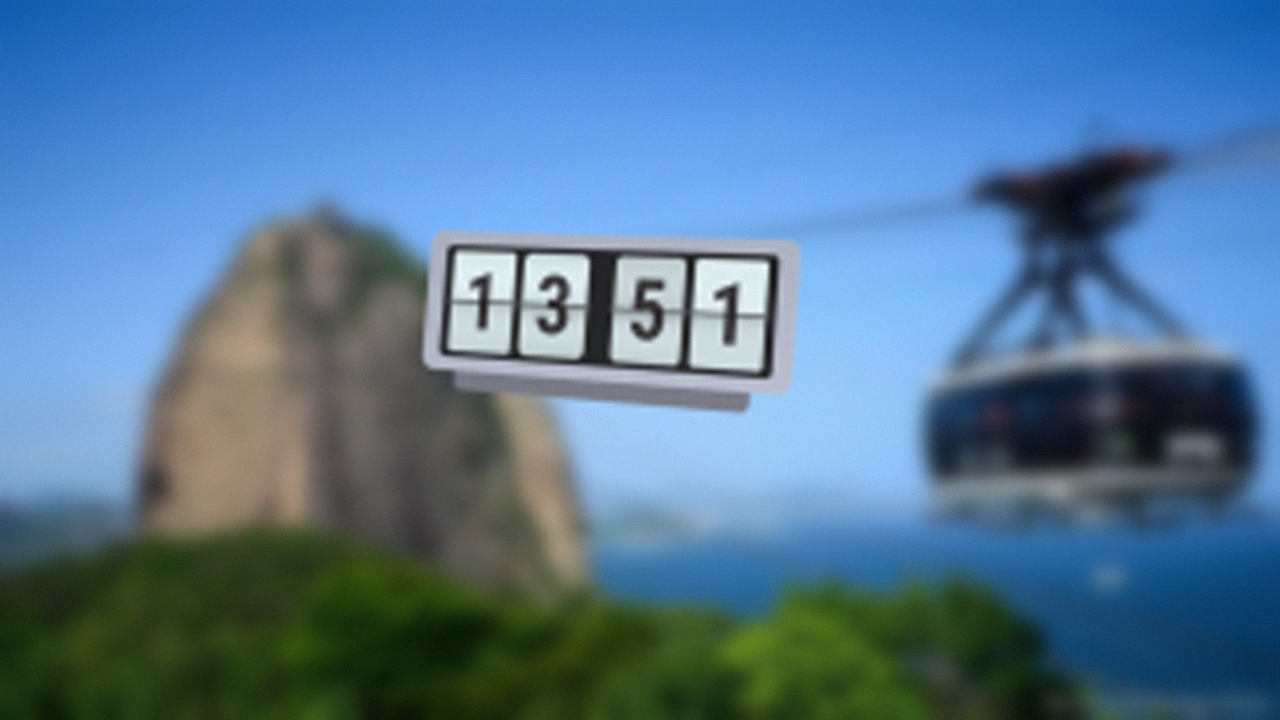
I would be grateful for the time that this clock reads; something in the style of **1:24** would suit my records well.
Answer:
**13:51**
